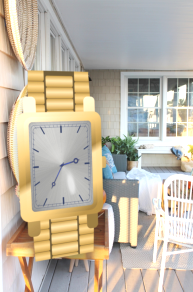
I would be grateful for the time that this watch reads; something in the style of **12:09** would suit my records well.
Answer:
**2:35**
